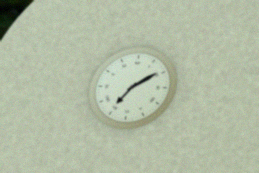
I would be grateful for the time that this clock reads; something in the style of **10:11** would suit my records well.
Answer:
**7:09**
